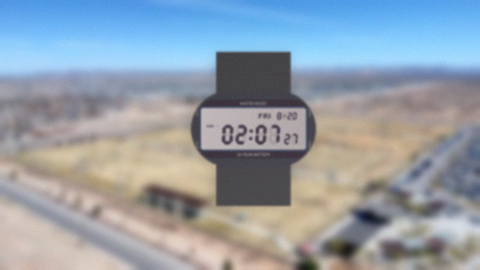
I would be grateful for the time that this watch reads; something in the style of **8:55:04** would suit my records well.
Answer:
**2:07:27**
